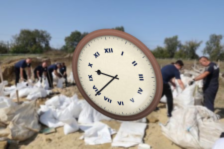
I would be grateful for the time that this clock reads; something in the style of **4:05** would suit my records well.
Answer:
**9:39**
